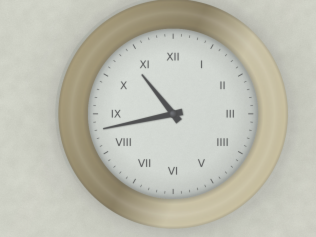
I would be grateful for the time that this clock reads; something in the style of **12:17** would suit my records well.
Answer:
**10:43**
